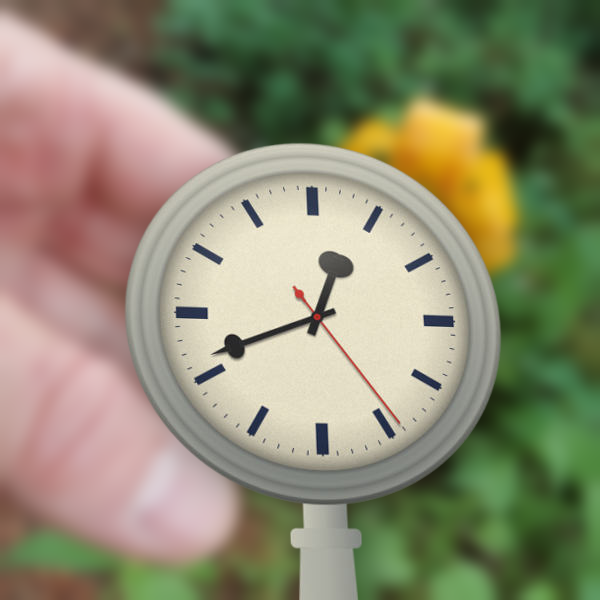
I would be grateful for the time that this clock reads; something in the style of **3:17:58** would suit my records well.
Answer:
**12:41:24**
